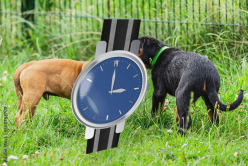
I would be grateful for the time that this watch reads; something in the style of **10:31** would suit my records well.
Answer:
**3:00**
